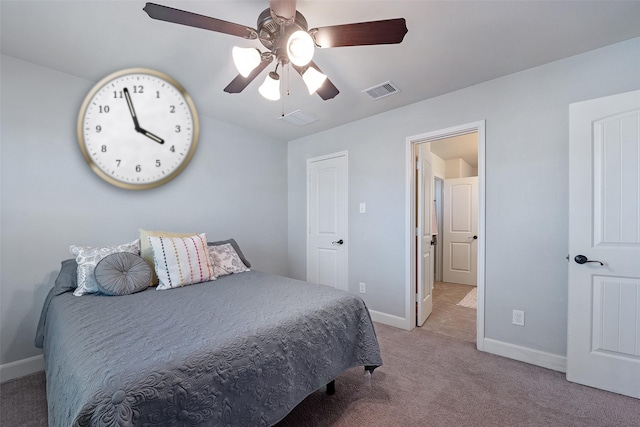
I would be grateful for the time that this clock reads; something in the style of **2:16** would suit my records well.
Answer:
**3:57**
